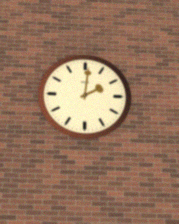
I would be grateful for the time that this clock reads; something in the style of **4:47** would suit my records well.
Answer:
**2:01**
